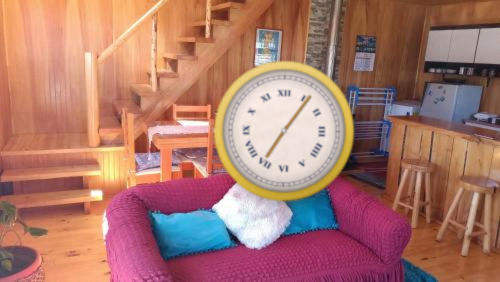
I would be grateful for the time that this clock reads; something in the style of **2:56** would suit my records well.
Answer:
**7:06**
